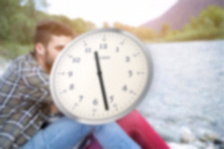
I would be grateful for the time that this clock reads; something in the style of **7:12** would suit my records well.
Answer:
**11:27**
